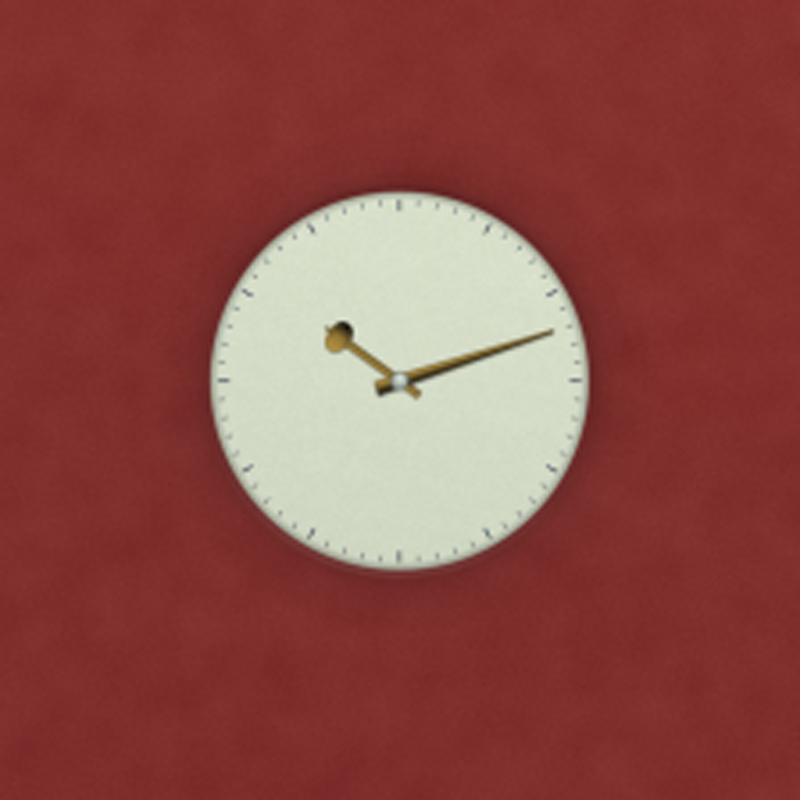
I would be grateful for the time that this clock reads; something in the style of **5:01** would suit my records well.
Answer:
**10:12**
